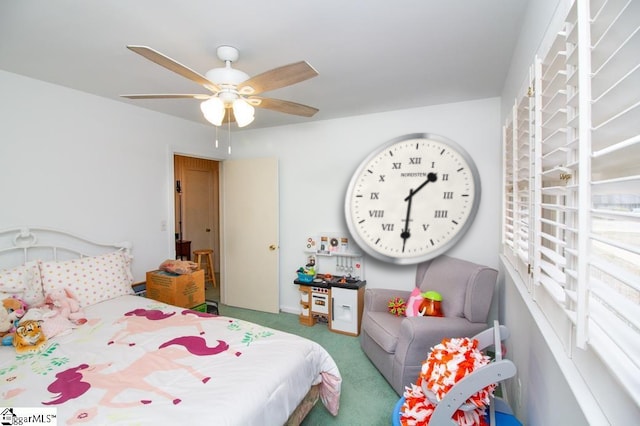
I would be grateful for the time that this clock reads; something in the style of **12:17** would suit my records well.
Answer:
**1:30**
